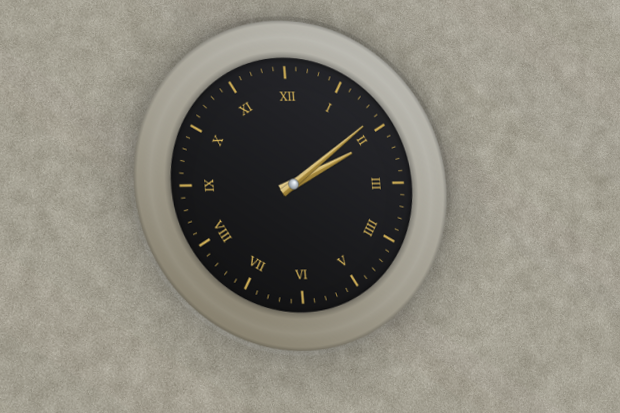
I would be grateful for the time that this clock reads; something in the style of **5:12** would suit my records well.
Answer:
**2:09**
